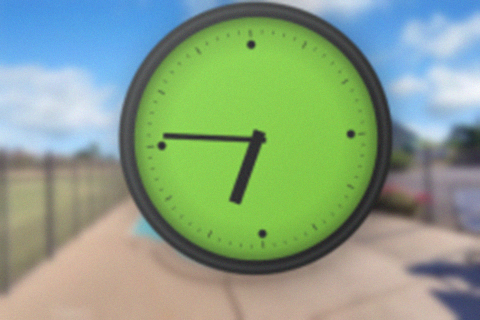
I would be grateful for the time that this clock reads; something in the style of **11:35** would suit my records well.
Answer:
**6:46**
